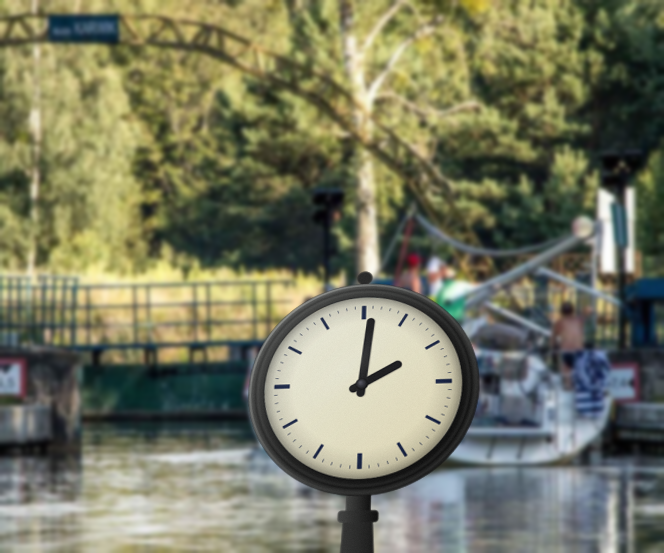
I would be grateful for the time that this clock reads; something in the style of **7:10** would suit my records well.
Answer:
**2:01**
